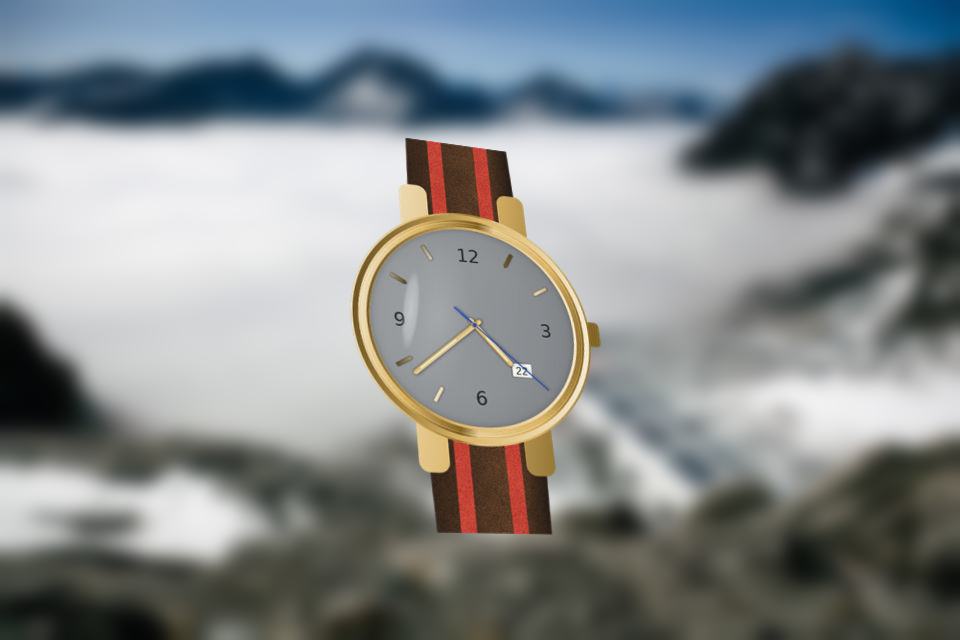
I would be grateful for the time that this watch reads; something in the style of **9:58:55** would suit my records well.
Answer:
**4:38:22**
